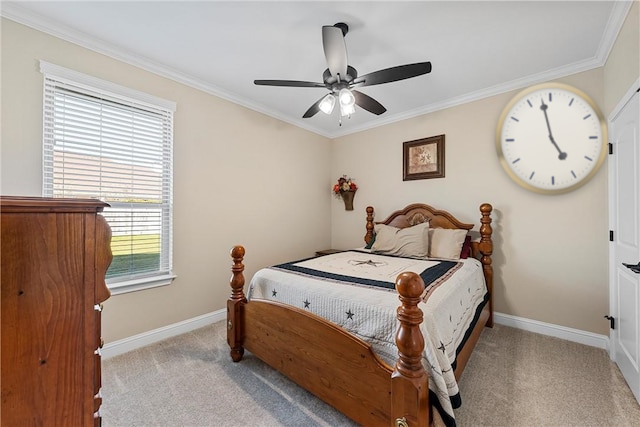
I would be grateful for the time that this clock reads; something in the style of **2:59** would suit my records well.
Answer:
**4:58**
